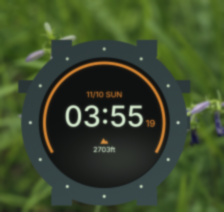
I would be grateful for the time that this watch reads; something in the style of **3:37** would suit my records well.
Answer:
**3:55**
